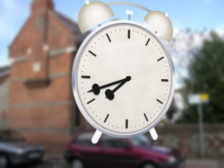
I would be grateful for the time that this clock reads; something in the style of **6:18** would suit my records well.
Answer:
**7:42**
